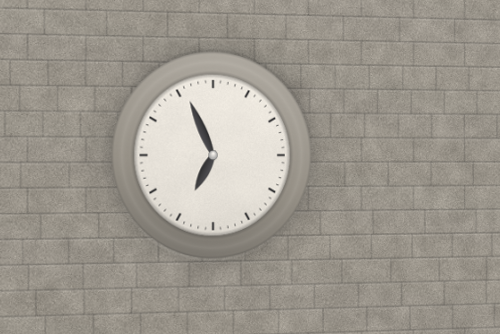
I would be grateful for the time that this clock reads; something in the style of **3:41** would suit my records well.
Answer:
**6:56**
